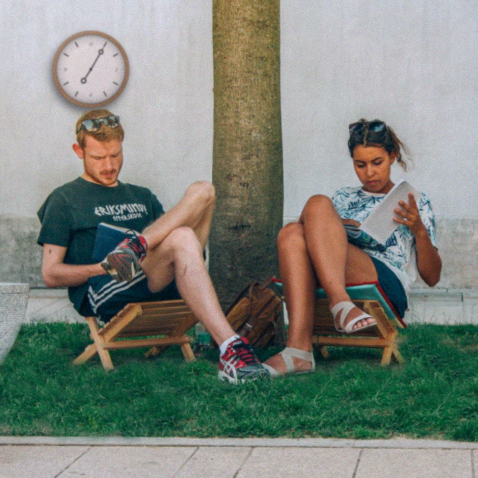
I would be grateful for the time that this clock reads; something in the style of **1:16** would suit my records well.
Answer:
**7:05**
